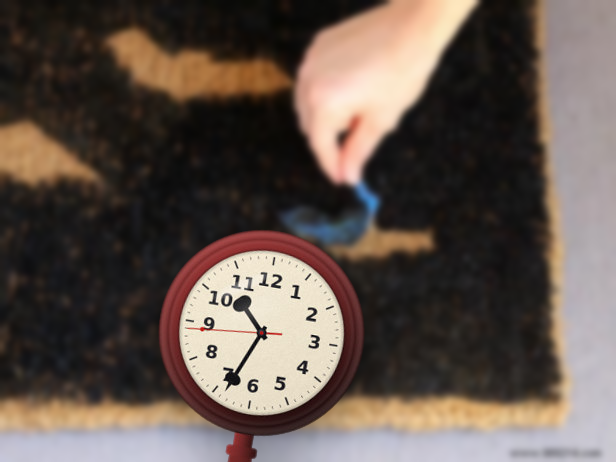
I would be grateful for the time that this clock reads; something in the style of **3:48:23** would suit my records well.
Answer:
**10:33:44**
